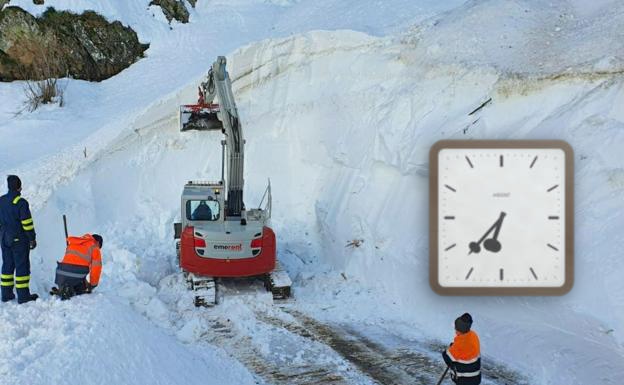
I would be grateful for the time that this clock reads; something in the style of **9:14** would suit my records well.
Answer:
**6:37**
